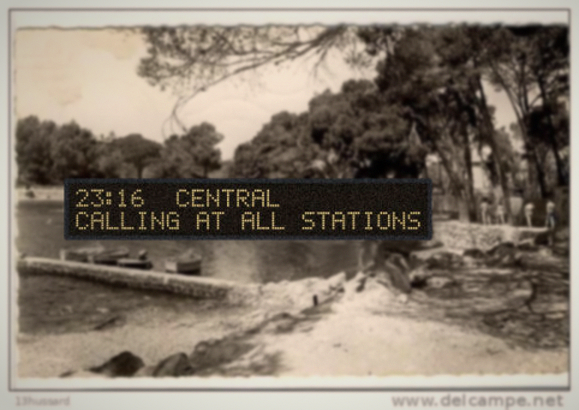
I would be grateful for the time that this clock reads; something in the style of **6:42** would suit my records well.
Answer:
**23:16**
